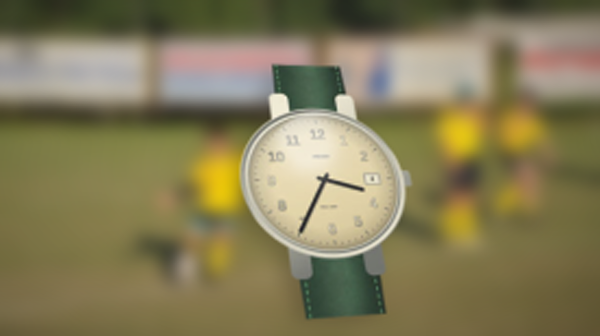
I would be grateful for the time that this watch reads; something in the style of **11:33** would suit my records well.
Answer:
**3:35**
